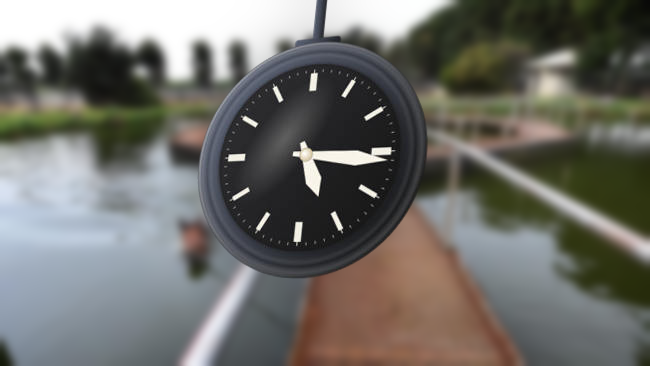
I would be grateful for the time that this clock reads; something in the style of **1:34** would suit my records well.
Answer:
**5:16**
